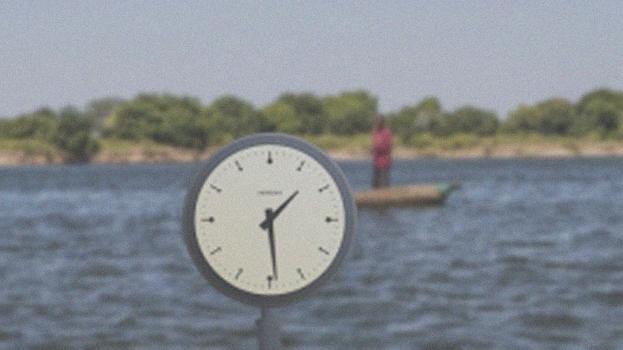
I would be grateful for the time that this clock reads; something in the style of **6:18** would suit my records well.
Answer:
**1:29**
